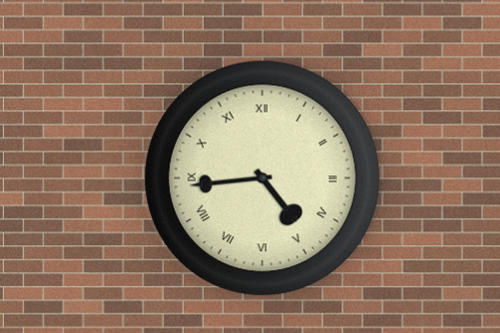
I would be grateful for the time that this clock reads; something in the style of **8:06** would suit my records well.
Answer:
**4:44**
